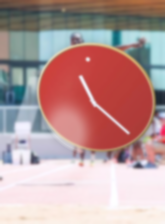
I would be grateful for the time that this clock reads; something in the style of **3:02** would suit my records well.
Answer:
**11:23**
